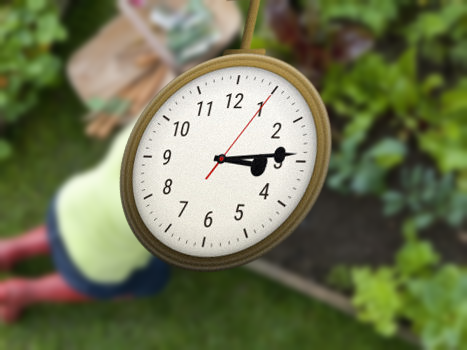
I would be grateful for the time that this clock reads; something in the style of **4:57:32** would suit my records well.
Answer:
**3:14:05**
